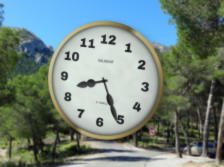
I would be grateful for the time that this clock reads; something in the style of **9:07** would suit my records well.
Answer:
**8:26**
